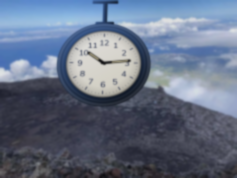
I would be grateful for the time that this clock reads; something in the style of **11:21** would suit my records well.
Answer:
**10:14**
